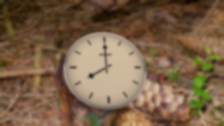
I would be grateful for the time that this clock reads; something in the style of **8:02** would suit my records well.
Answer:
**8:00**
